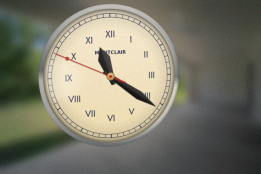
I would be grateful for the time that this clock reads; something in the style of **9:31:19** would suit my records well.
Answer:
**11:20:49**
